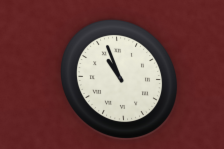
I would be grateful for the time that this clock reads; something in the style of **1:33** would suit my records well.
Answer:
**10:57**
